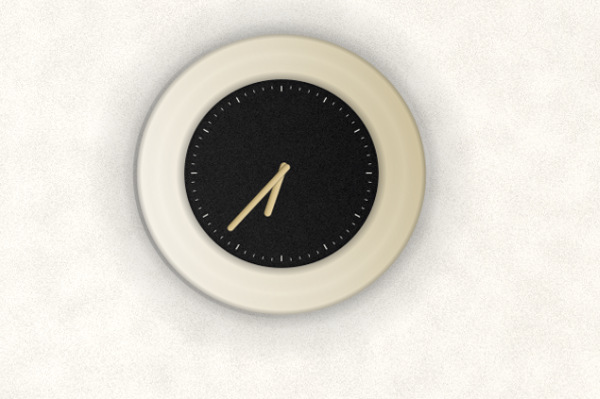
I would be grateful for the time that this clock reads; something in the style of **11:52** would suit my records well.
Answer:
**6:37**
